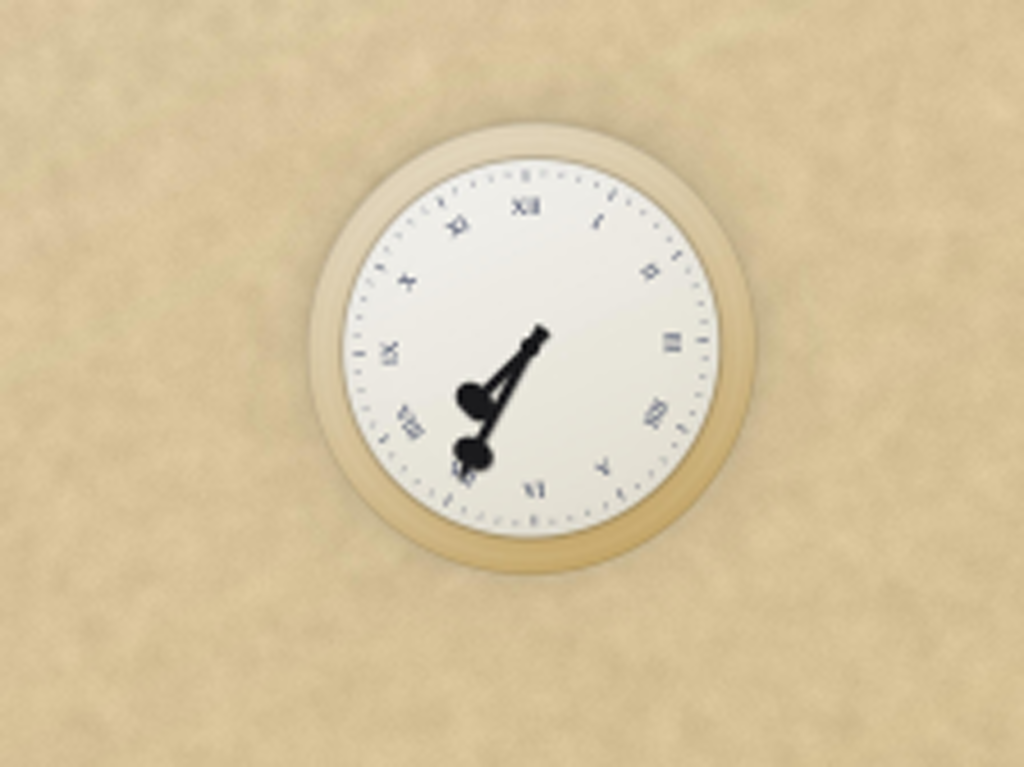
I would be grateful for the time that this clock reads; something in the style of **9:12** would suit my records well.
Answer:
**7:35**
